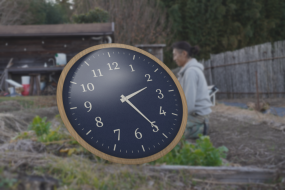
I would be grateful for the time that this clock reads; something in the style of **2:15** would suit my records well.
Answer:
**2:25**
